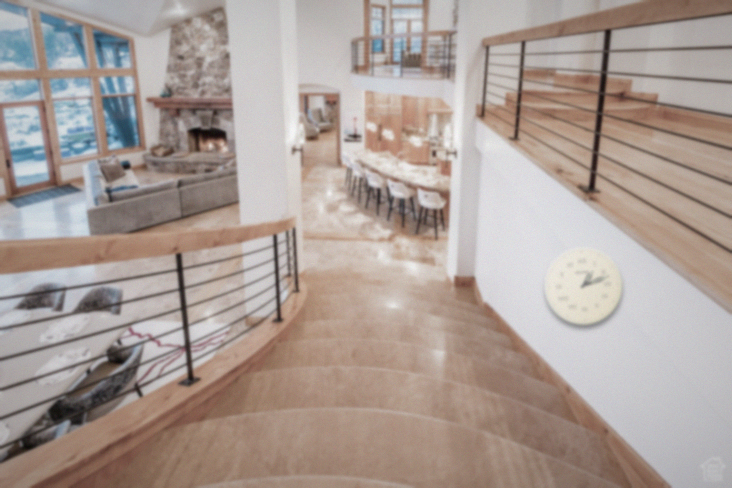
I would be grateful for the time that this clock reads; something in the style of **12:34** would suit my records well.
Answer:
**1:12**
